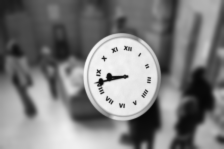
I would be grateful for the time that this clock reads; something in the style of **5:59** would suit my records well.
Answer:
**8:42**
